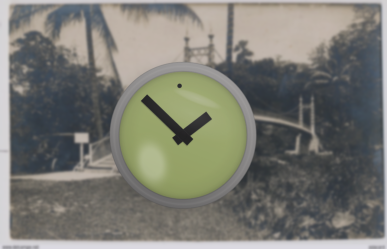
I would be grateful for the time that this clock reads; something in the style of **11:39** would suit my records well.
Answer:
**1:53**
